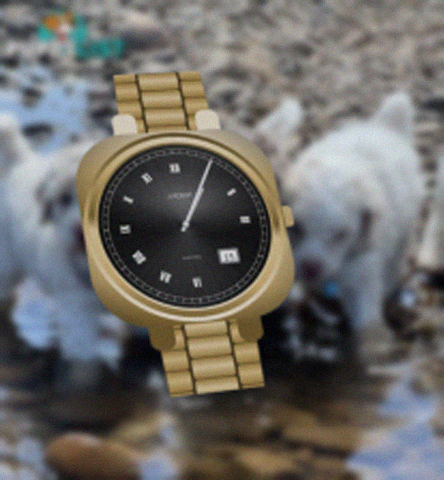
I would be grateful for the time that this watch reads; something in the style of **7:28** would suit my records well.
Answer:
**1:05**
